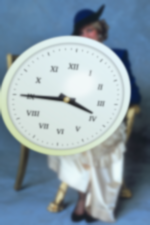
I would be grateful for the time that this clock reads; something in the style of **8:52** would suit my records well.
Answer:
**3:45**
